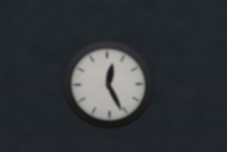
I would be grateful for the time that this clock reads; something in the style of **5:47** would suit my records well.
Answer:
**12:26**
